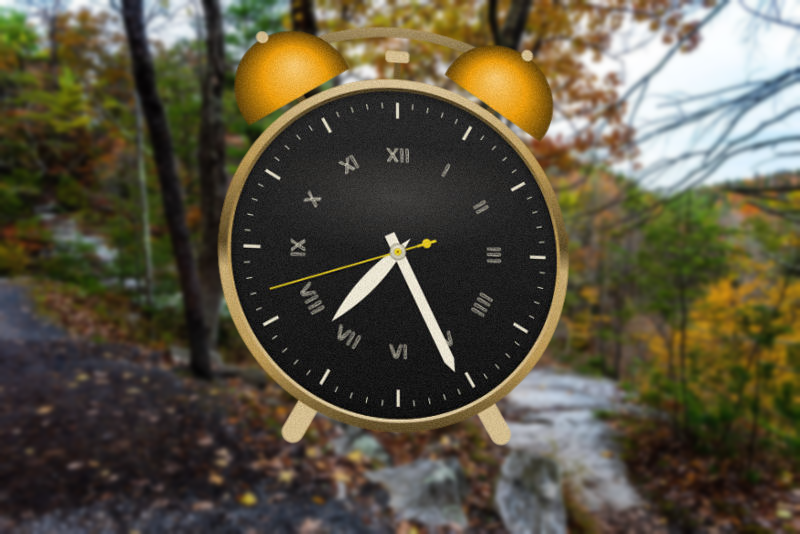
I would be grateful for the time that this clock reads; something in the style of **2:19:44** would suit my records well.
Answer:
**7:25:42**
